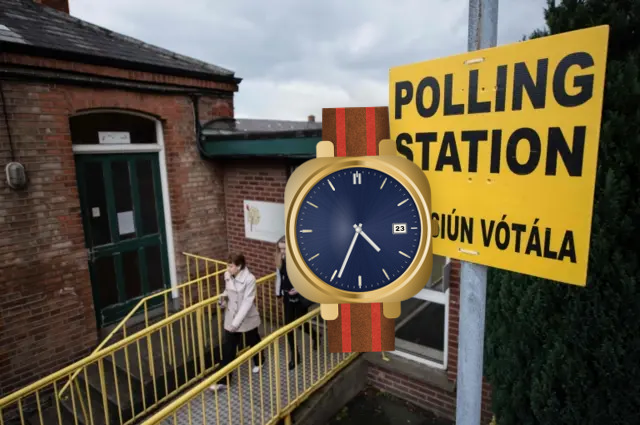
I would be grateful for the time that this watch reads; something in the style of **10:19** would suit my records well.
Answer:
**4:34**
